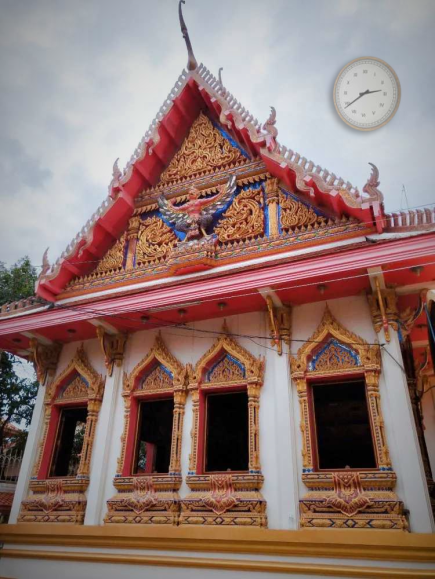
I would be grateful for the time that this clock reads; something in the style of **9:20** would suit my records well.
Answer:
**2:39**
